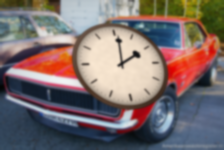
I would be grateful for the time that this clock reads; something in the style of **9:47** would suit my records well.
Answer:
**2:01**
